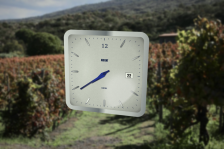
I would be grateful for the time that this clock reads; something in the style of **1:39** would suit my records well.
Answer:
**7:39**
